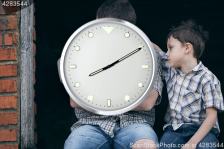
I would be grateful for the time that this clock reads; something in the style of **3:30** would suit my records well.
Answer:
**8:10**
